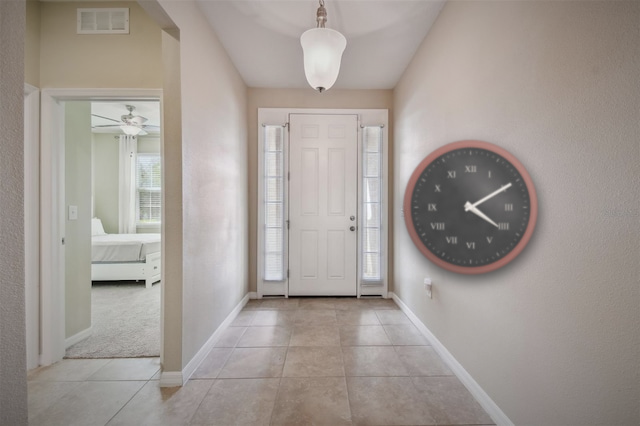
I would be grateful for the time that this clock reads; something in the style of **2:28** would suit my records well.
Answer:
**4:10**
